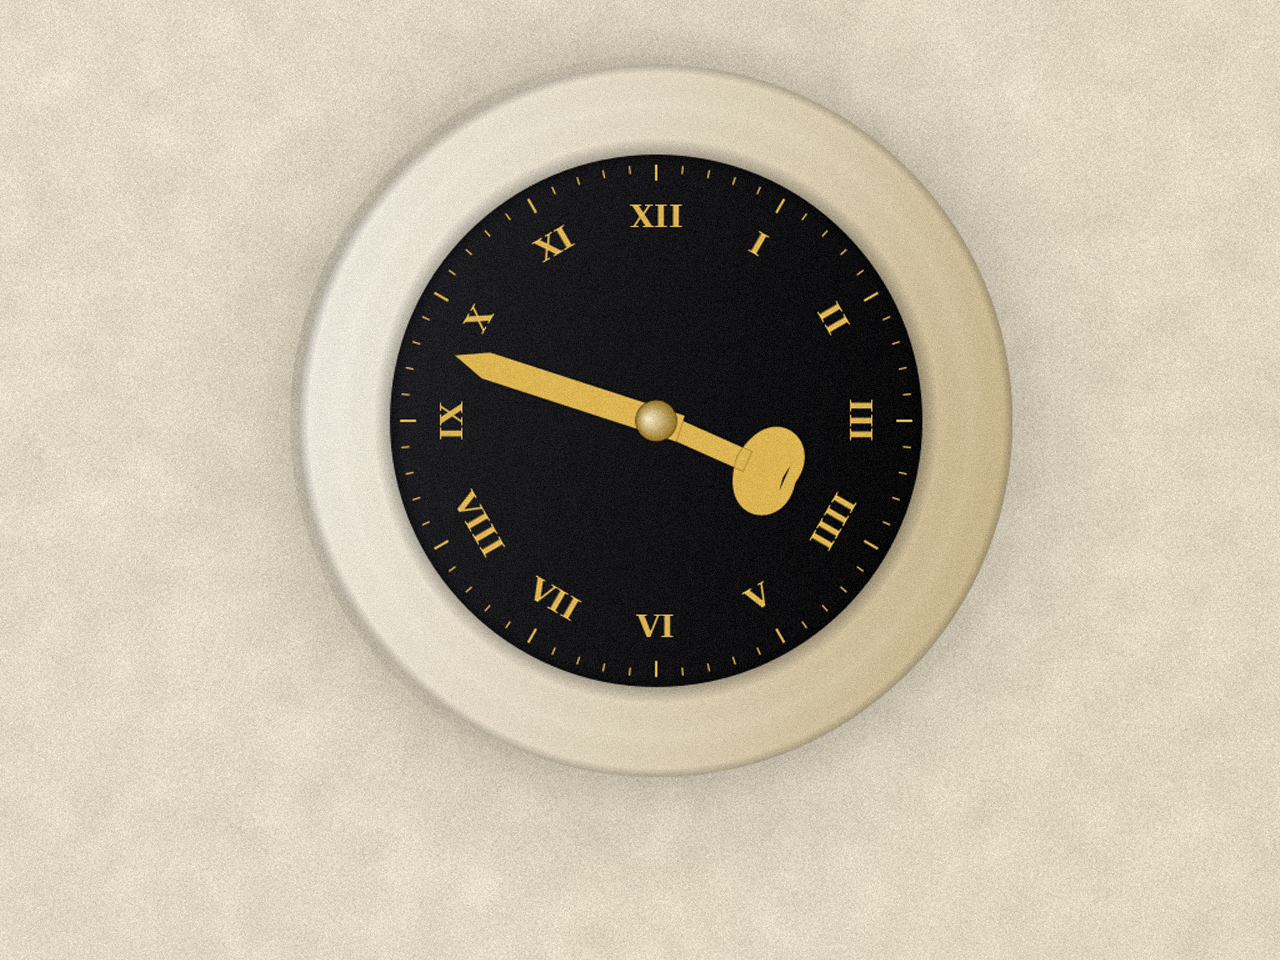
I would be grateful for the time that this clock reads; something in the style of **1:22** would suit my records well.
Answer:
**3:48**
